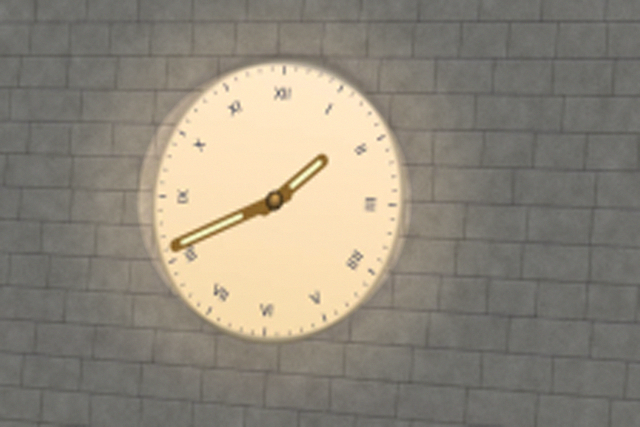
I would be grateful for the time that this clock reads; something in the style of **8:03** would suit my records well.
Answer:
**1:41**
